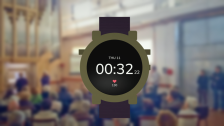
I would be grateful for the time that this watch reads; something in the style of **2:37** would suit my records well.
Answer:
**0:32**
